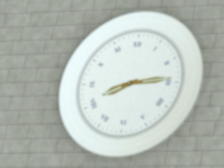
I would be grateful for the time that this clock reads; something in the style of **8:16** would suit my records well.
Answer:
**8:14**
